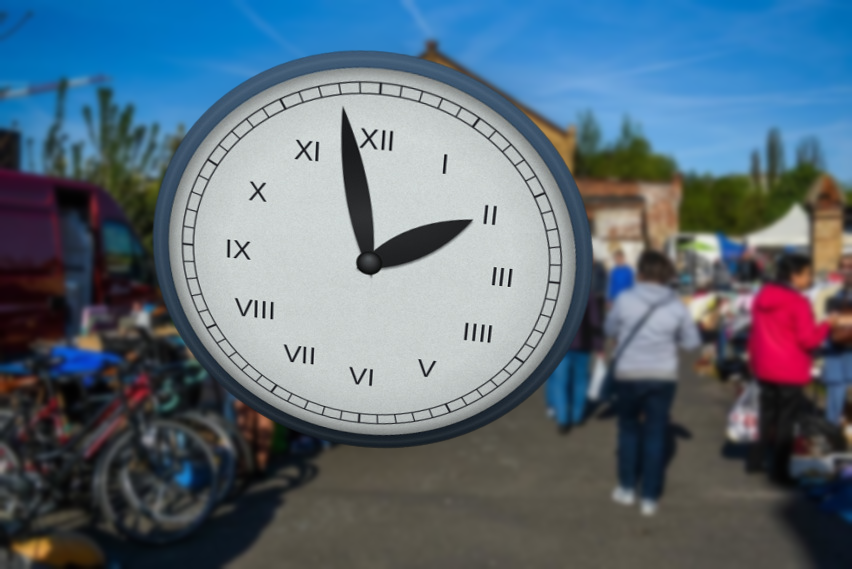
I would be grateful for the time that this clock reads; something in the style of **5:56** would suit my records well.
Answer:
**1:58**
